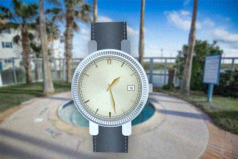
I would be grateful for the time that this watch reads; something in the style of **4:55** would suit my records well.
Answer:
**1:28**
